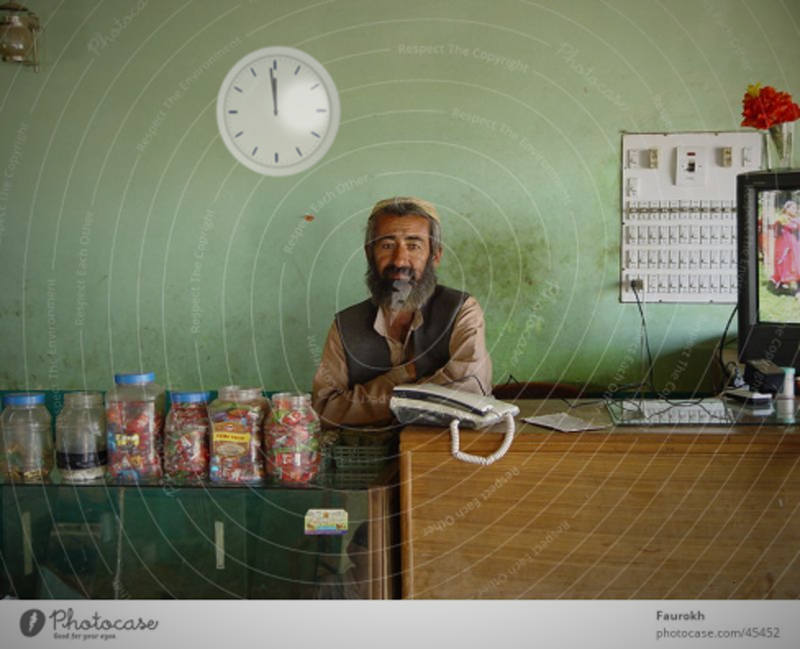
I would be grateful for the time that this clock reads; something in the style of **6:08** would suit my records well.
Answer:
**11:59**
